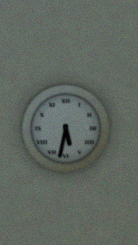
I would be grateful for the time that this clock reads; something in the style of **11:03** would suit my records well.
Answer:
**5:32**
